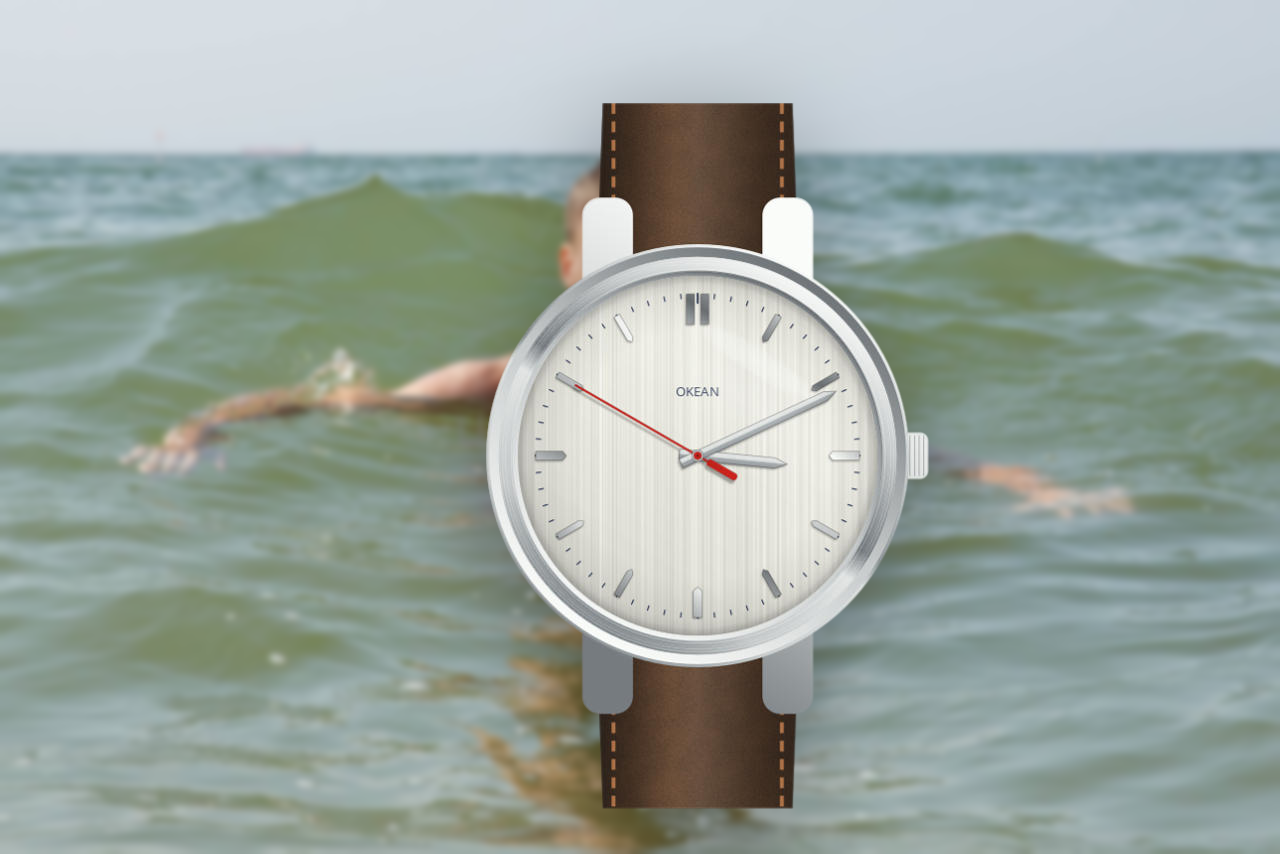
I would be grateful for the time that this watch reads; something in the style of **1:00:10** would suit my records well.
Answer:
**3:10:50**
